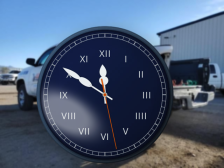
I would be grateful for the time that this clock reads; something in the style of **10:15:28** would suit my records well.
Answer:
**11:50:28**
